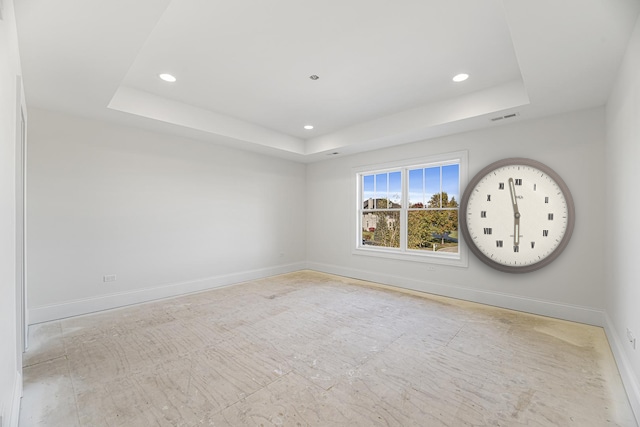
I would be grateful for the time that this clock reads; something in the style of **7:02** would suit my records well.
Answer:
**5:58**
